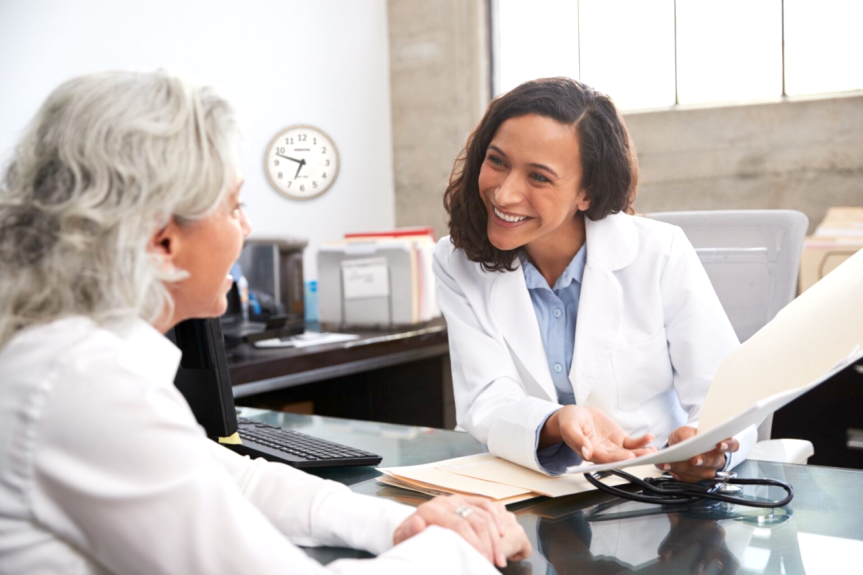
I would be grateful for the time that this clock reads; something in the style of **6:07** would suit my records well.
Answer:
**6:48**
